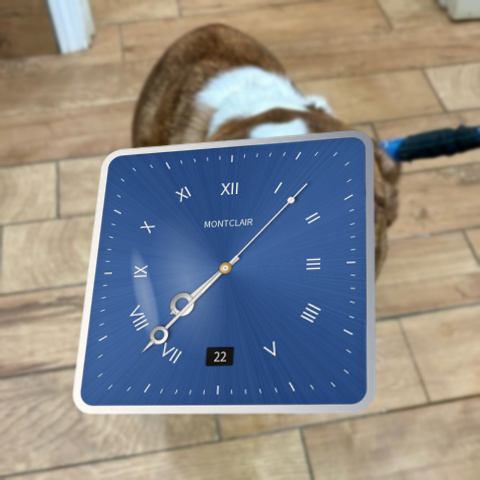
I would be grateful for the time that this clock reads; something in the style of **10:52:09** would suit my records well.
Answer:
**7:37:07**
